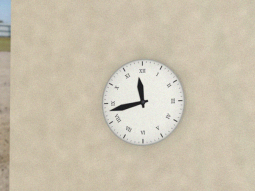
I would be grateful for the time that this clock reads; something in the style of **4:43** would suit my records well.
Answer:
**11:43**
